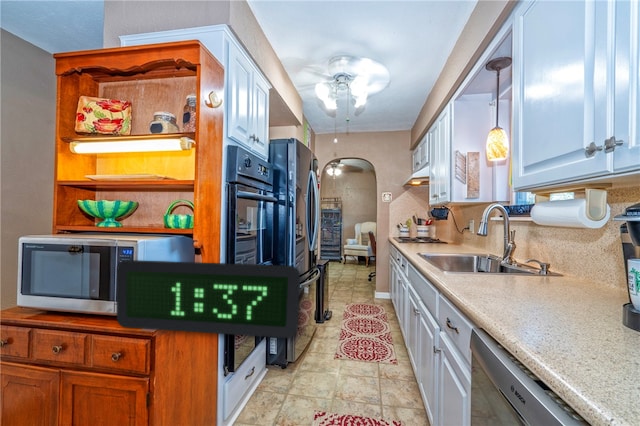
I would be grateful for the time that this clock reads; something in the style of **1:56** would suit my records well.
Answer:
**1:37**
